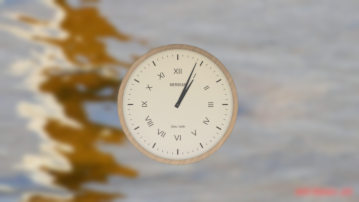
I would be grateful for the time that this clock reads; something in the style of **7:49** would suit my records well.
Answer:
**1:04**
